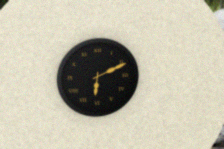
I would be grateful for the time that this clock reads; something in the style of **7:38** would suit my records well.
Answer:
**6:11**
